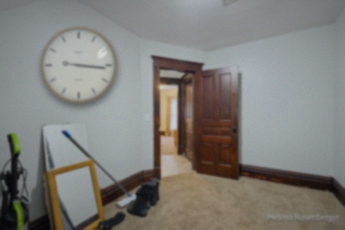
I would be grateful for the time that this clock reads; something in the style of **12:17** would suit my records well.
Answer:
**9:16**
